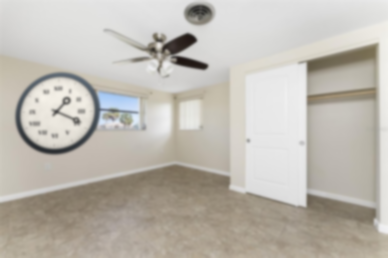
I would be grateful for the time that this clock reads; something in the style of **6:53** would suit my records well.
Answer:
**1:19**
